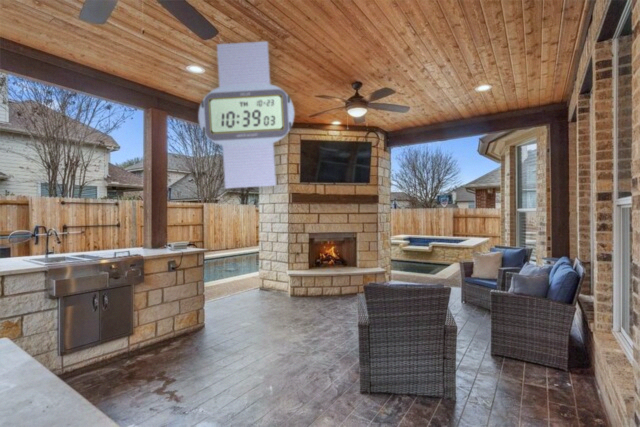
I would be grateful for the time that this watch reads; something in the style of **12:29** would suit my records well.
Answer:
**10:39**
